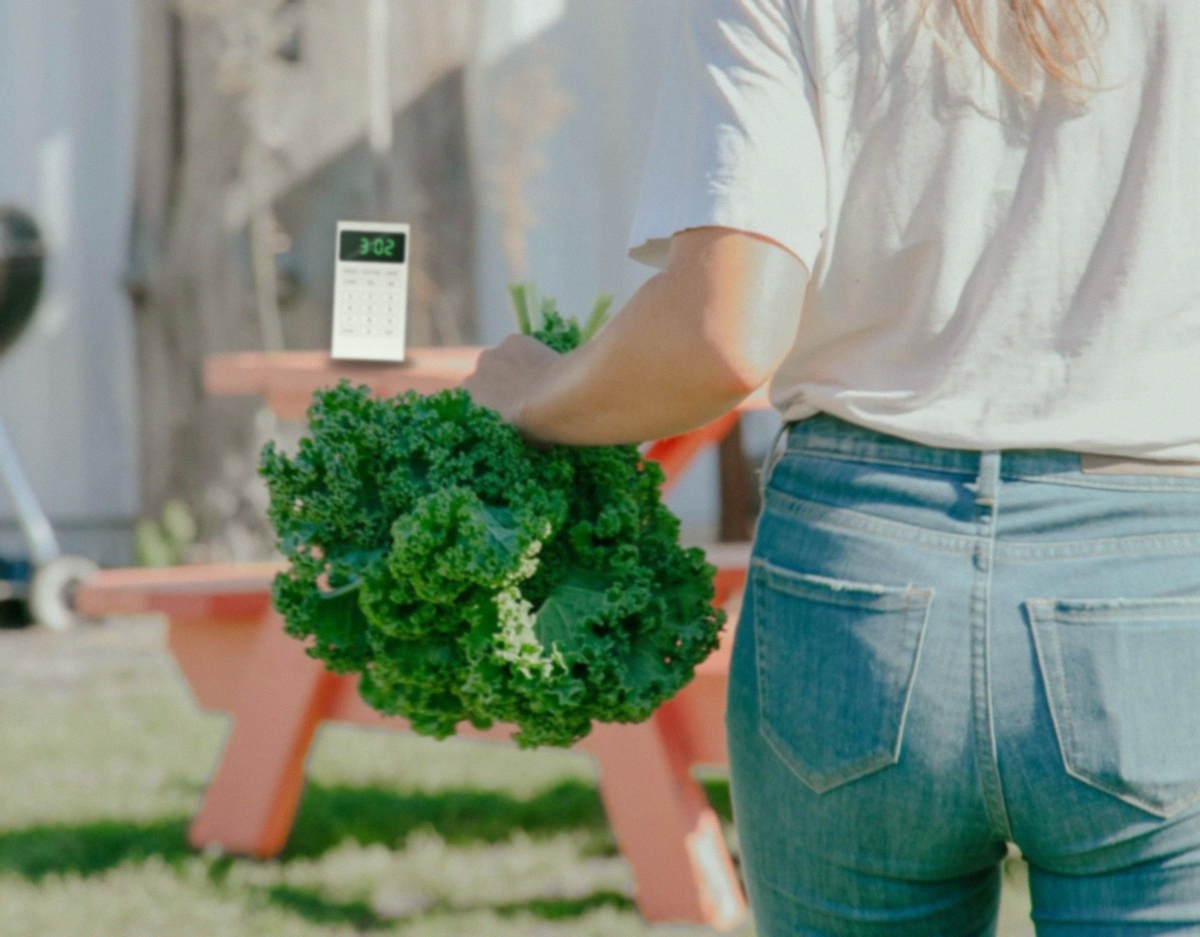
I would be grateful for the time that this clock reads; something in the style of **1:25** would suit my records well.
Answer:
**3:02**
